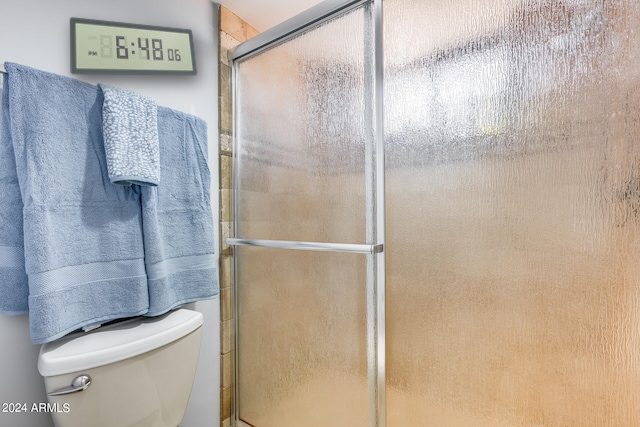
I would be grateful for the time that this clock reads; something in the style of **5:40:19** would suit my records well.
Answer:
**6:48:06**
